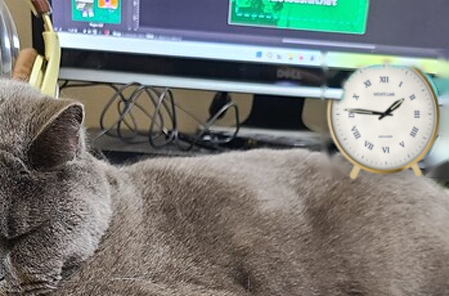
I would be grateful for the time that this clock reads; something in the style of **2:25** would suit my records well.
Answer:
**1:46**
